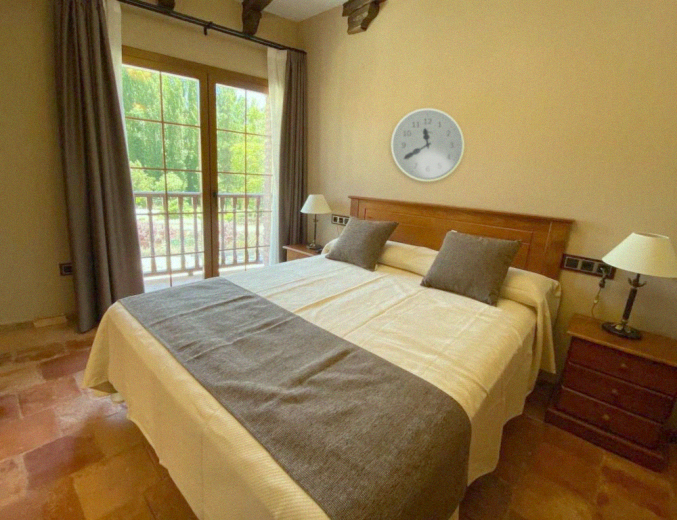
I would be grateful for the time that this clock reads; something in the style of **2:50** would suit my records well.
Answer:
**11:40**
